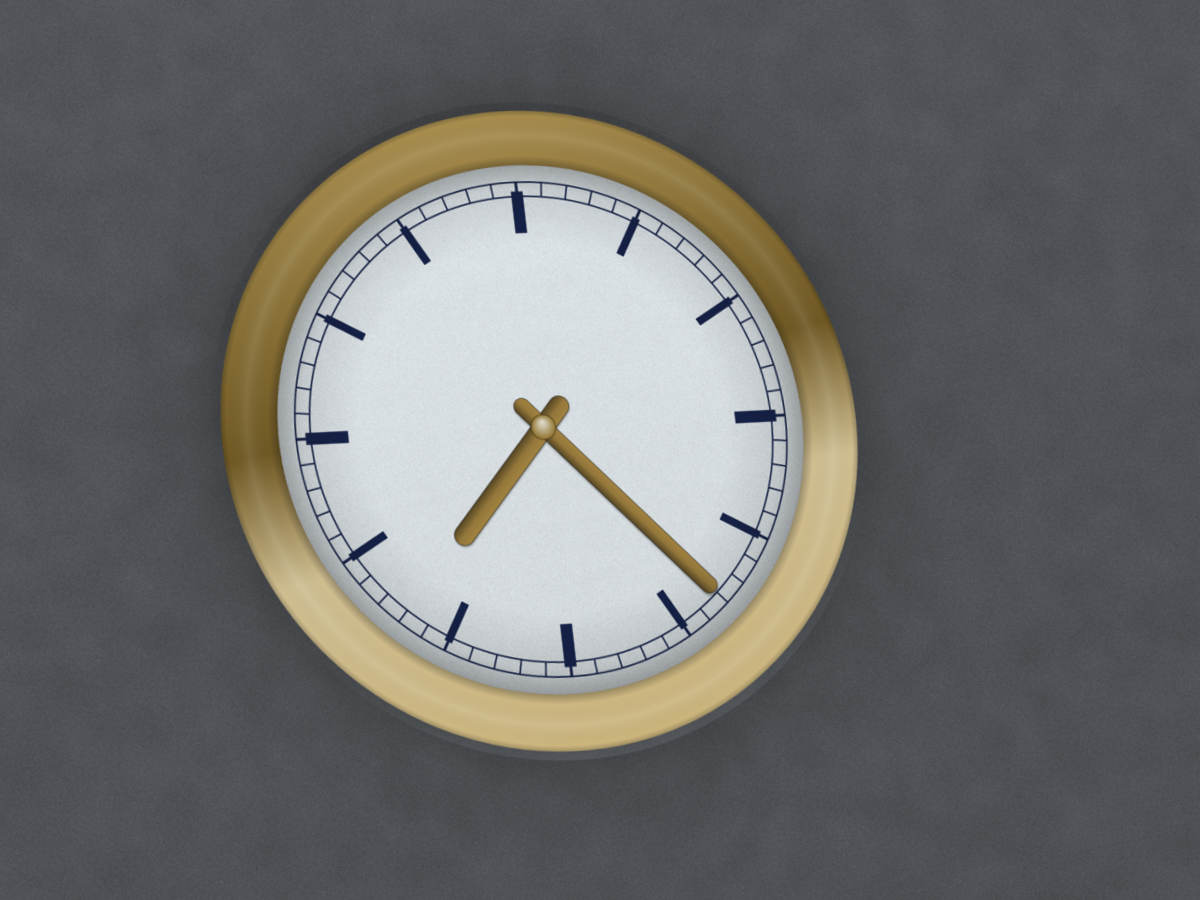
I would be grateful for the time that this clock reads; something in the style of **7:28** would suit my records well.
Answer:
**7:23**
